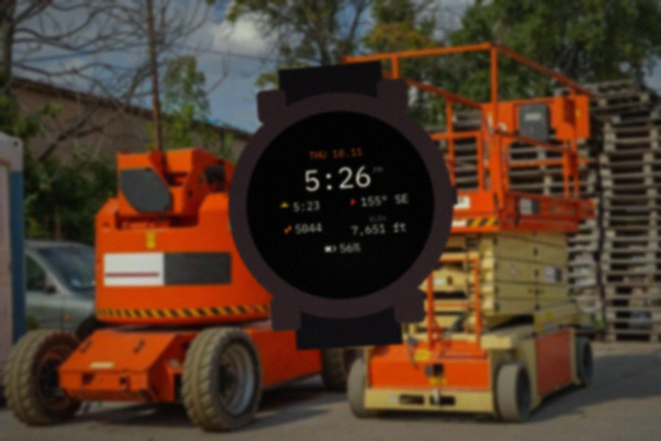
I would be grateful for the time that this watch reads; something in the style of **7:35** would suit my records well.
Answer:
**5:26**
